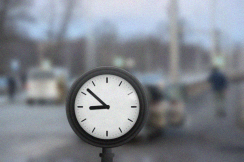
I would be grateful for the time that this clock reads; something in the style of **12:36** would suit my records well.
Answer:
**8:52**
